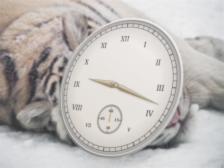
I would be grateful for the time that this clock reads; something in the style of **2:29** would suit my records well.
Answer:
**9:18**
